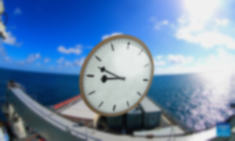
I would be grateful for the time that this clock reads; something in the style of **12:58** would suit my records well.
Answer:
**8:48**
